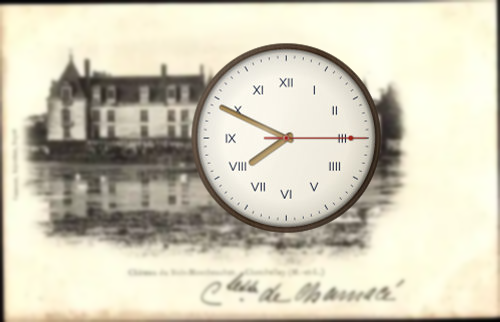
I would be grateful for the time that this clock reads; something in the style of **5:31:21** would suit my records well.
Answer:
**7:49:15**
